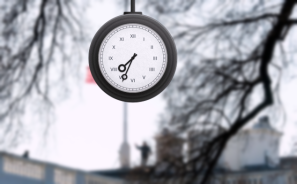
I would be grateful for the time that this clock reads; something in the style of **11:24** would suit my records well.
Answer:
**7:34**
